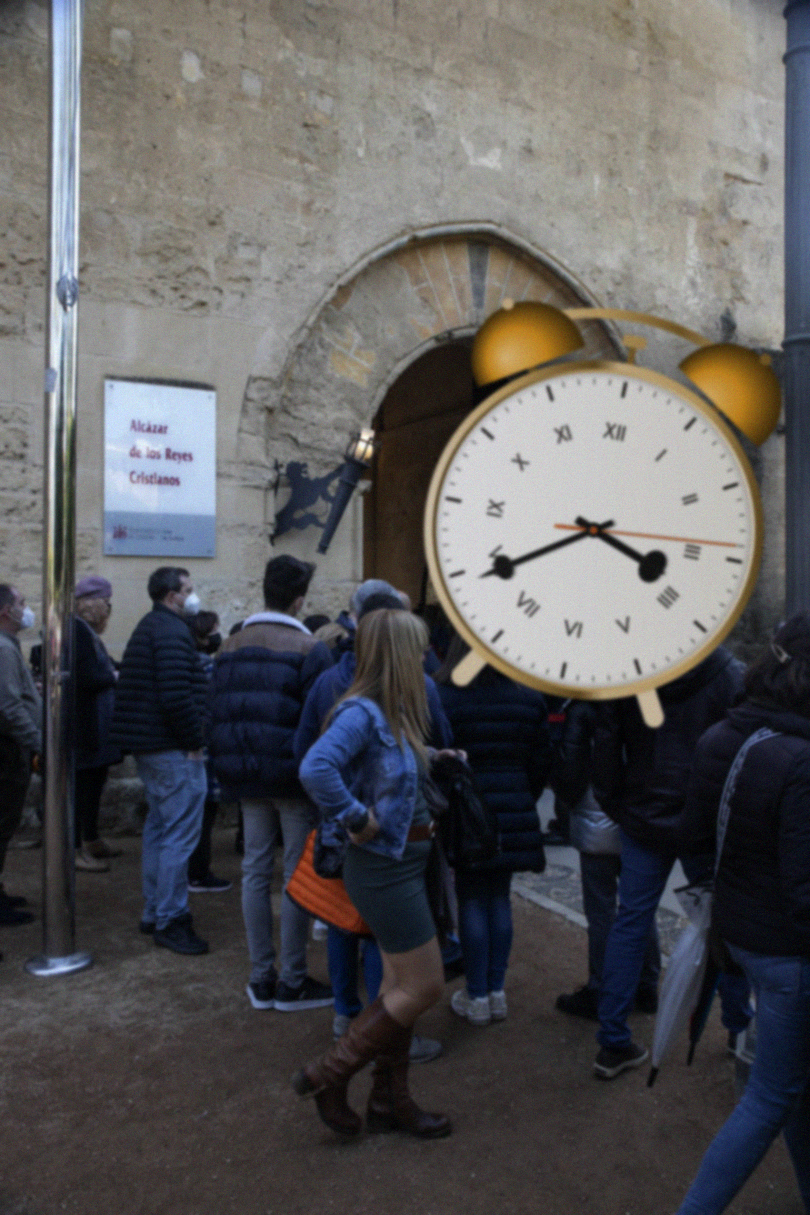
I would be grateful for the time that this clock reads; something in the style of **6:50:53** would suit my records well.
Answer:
**3:39:14**
